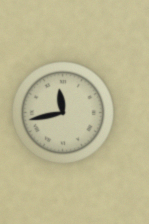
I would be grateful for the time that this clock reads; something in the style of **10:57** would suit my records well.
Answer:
**11:43**
